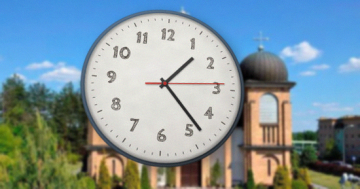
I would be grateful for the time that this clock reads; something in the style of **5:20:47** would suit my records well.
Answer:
**1:23:14**
